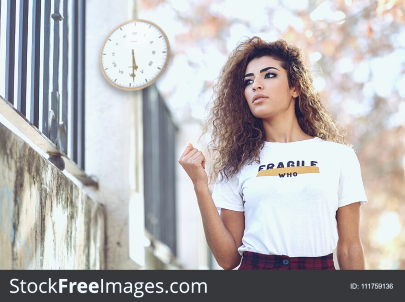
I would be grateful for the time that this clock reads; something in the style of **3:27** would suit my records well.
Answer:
**5:29**
